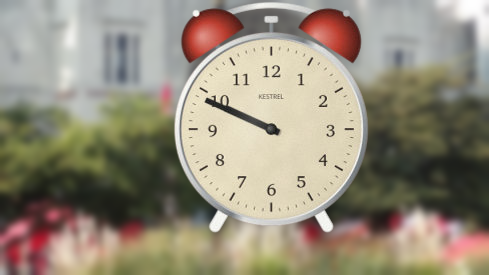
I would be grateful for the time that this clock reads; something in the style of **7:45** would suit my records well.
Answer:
**9:49**
